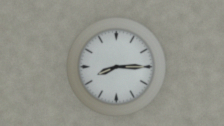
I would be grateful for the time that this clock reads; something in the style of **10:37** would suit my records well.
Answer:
**8:15**
